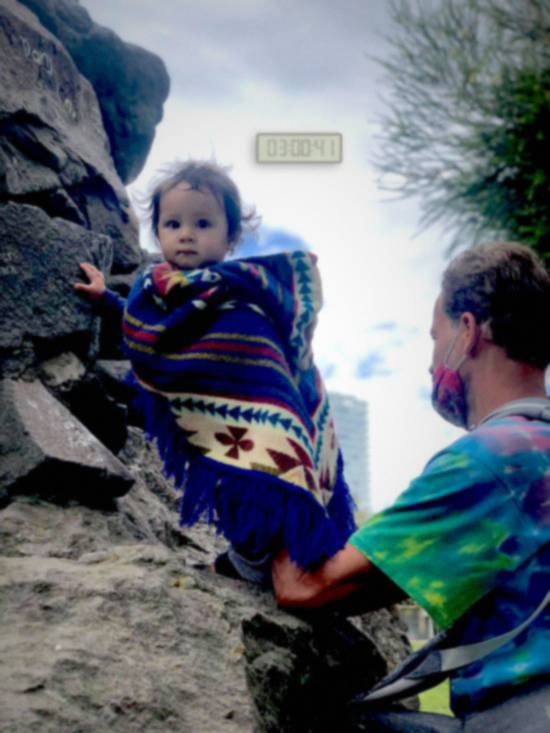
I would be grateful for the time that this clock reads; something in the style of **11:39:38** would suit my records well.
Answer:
**3:00:41**
